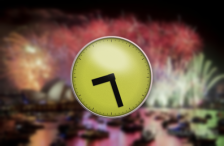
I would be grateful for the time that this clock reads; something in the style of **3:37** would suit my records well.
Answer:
**8:27**
